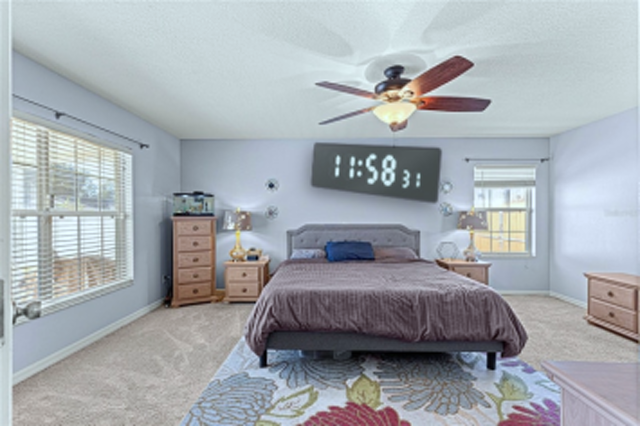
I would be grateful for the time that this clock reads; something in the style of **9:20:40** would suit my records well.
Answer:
**11:58:31**
